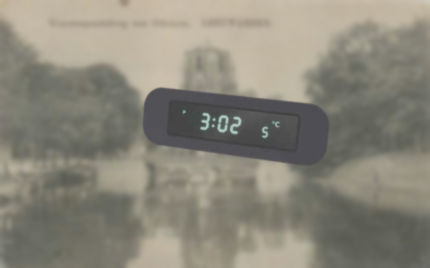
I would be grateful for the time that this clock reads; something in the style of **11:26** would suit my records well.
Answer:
**3:02**
